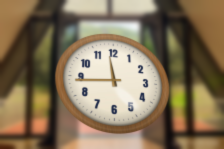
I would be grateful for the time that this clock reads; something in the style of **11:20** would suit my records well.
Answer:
**11:44**
